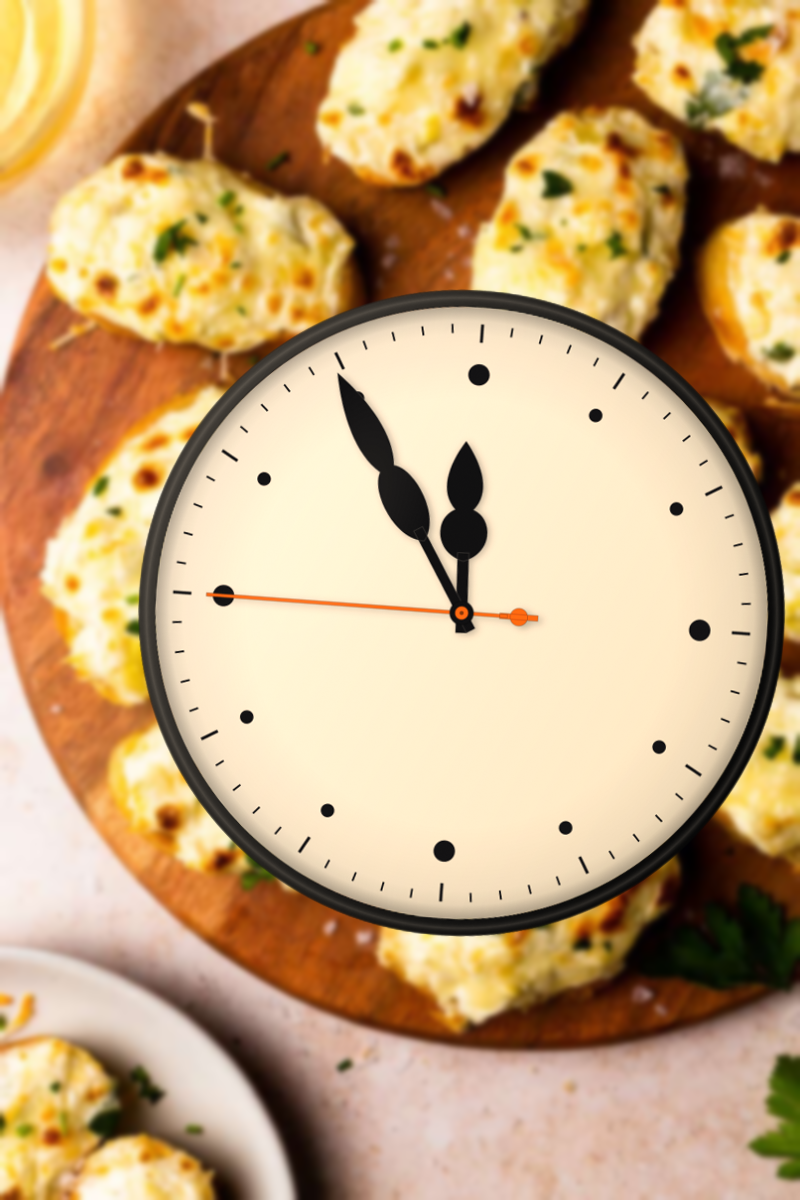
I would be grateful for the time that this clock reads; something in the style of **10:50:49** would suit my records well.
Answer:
**11:54:45**
